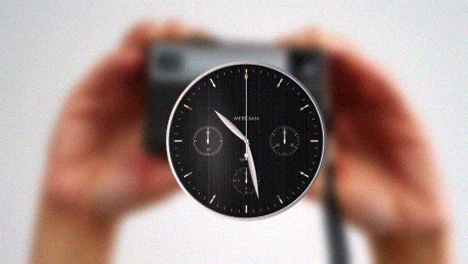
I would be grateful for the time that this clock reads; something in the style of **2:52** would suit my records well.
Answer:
**10:28**
